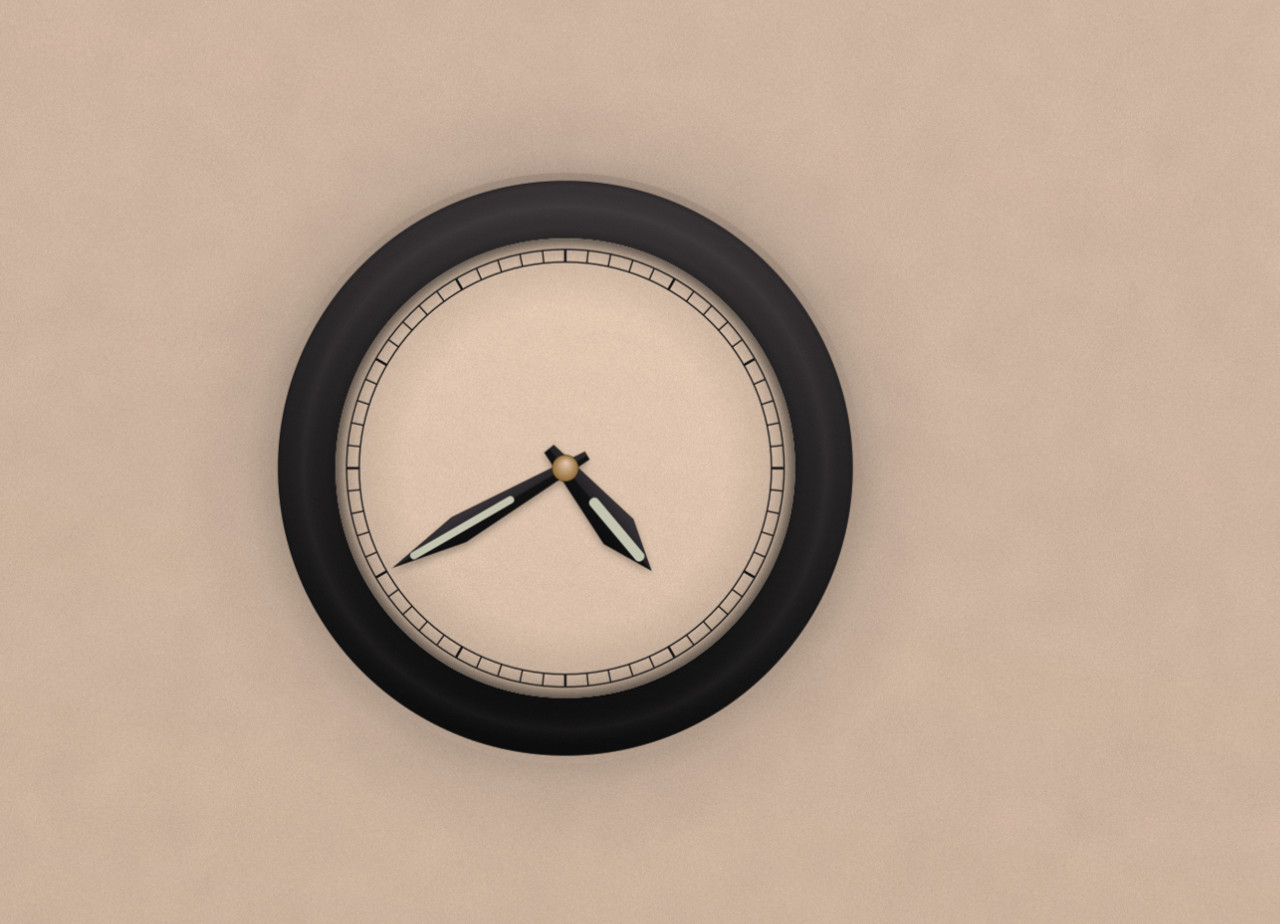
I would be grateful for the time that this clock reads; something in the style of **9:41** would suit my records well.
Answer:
**4:40**
